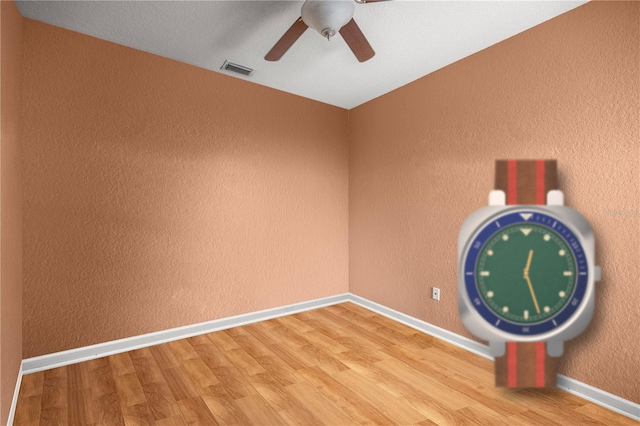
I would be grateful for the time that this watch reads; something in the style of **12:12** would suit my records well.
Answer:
**12:27**
